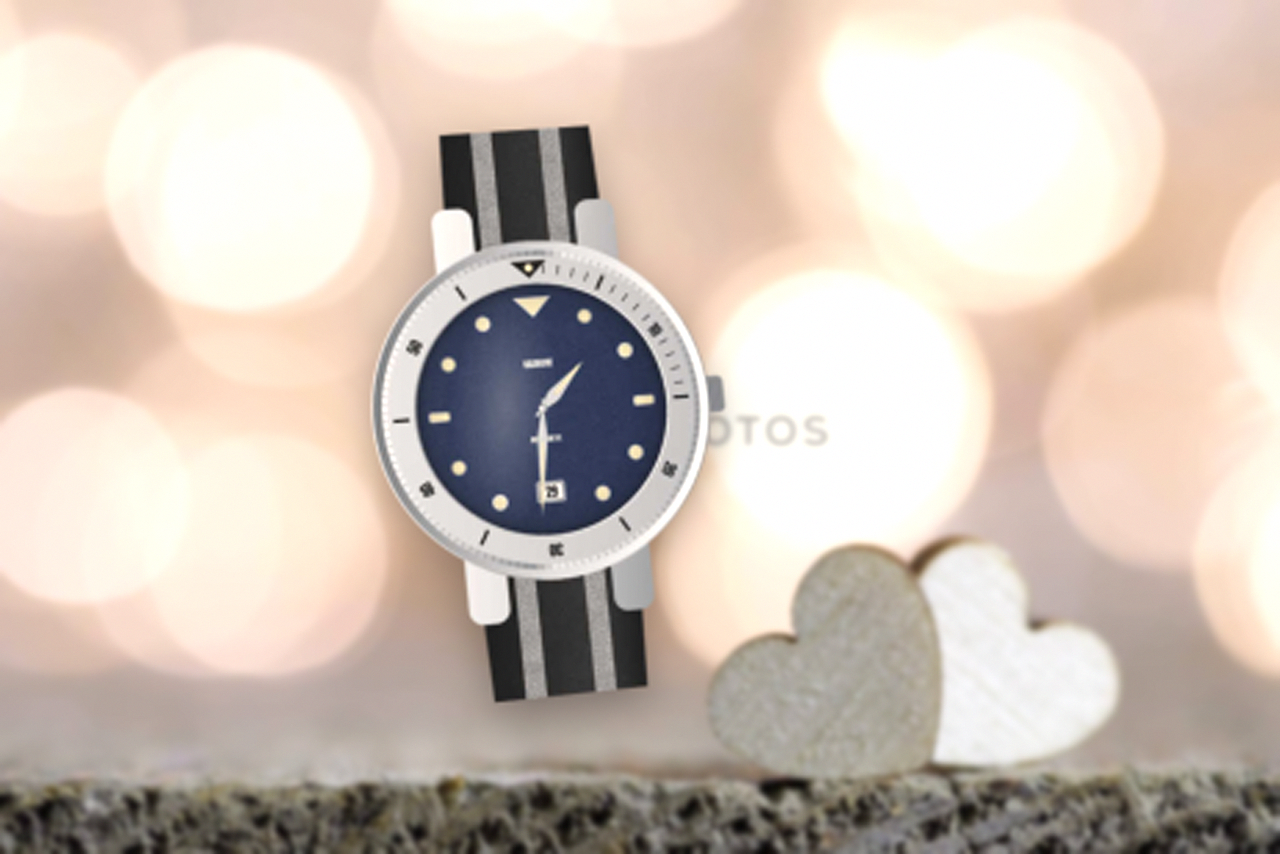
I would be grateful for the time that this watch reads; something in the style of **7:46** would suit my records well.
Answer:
**1:31**
